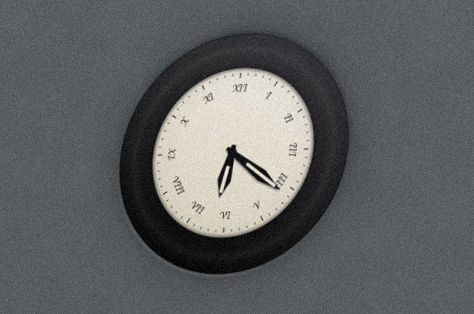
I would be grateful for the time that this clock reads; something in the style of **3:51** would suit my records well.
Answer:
**6:21**
